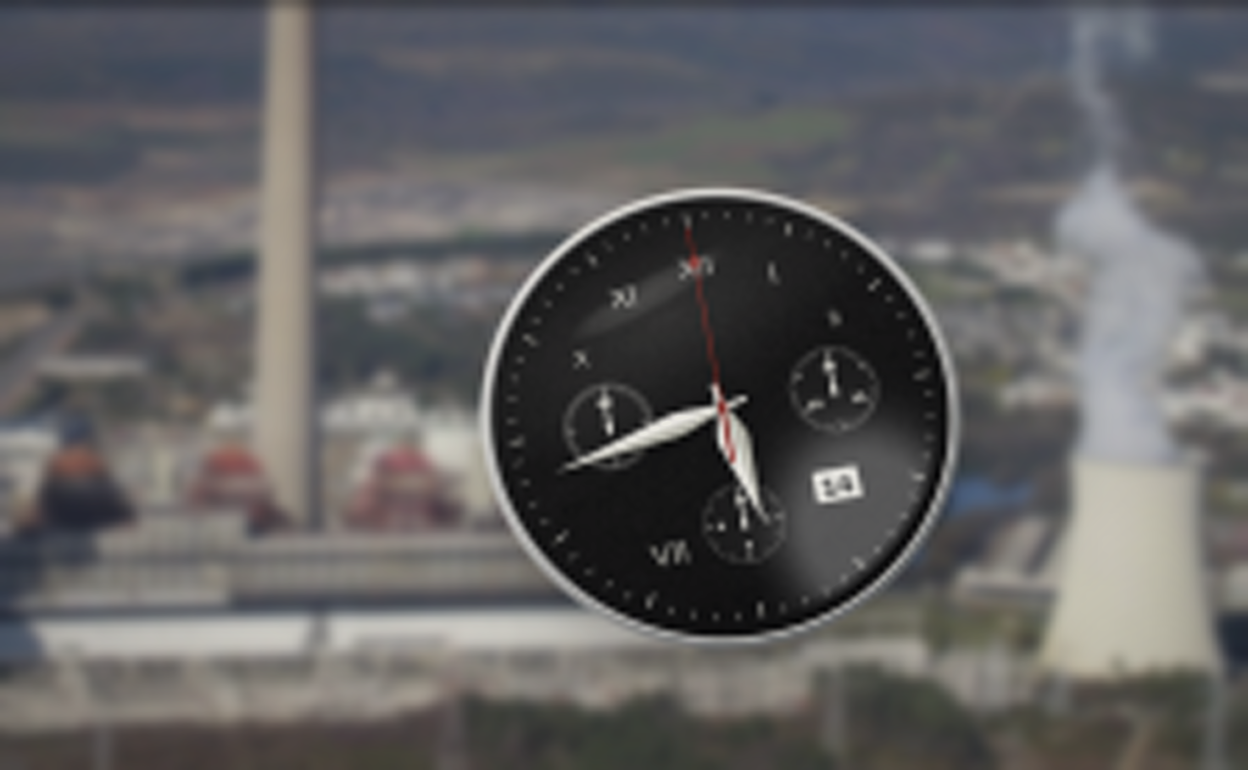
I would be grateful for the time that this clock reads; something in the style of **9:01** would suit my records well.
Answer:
**5:43**
